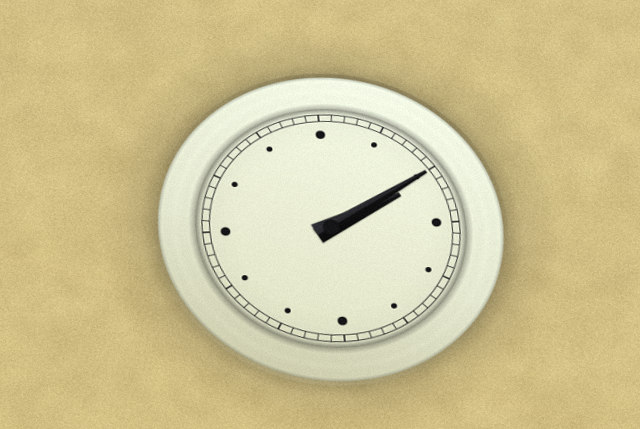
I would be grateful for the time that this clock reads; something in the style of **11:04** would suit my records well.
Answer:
**2:10**
